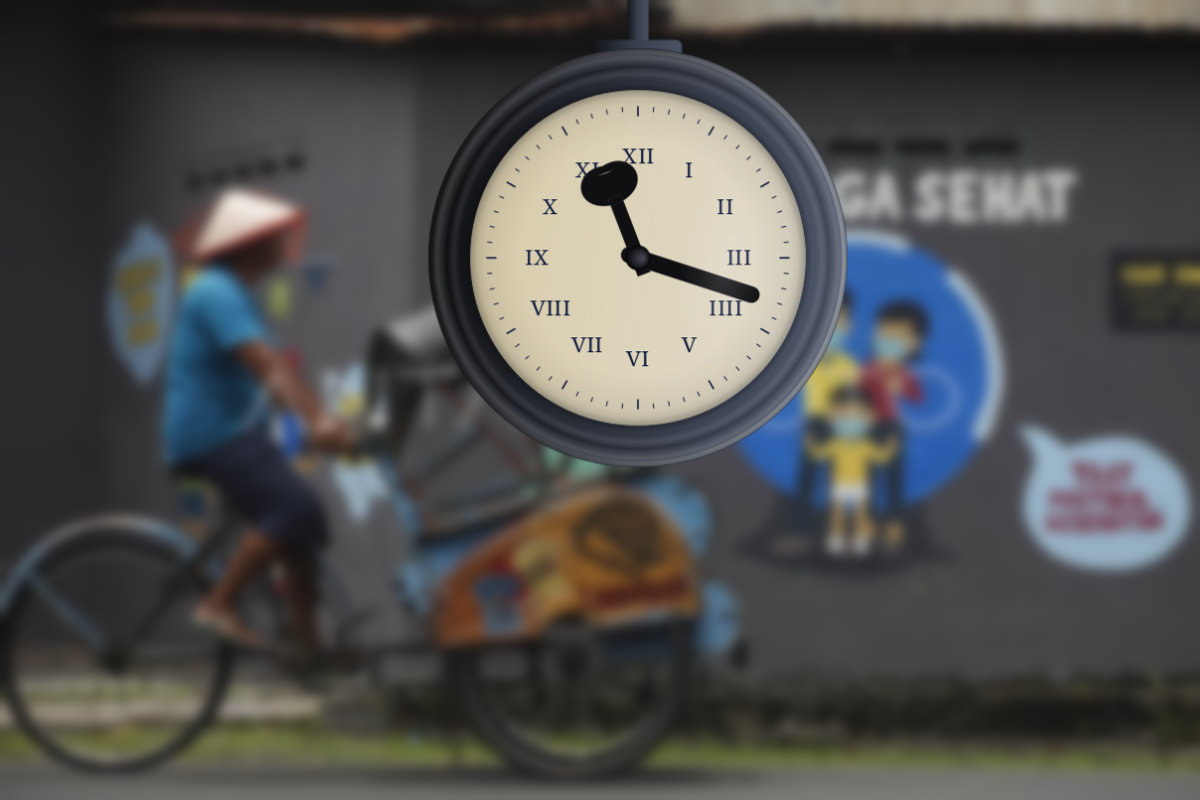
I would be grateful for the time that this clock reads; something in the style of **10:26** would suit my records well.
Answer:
**11:18**
